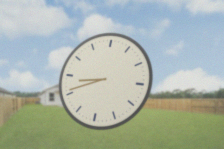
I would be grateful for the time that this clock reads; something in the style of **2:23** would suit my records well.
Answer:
**8:41**
